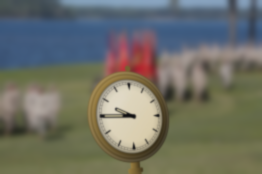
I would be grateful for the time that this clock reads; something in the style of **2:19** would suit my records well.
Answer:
**9:45**
